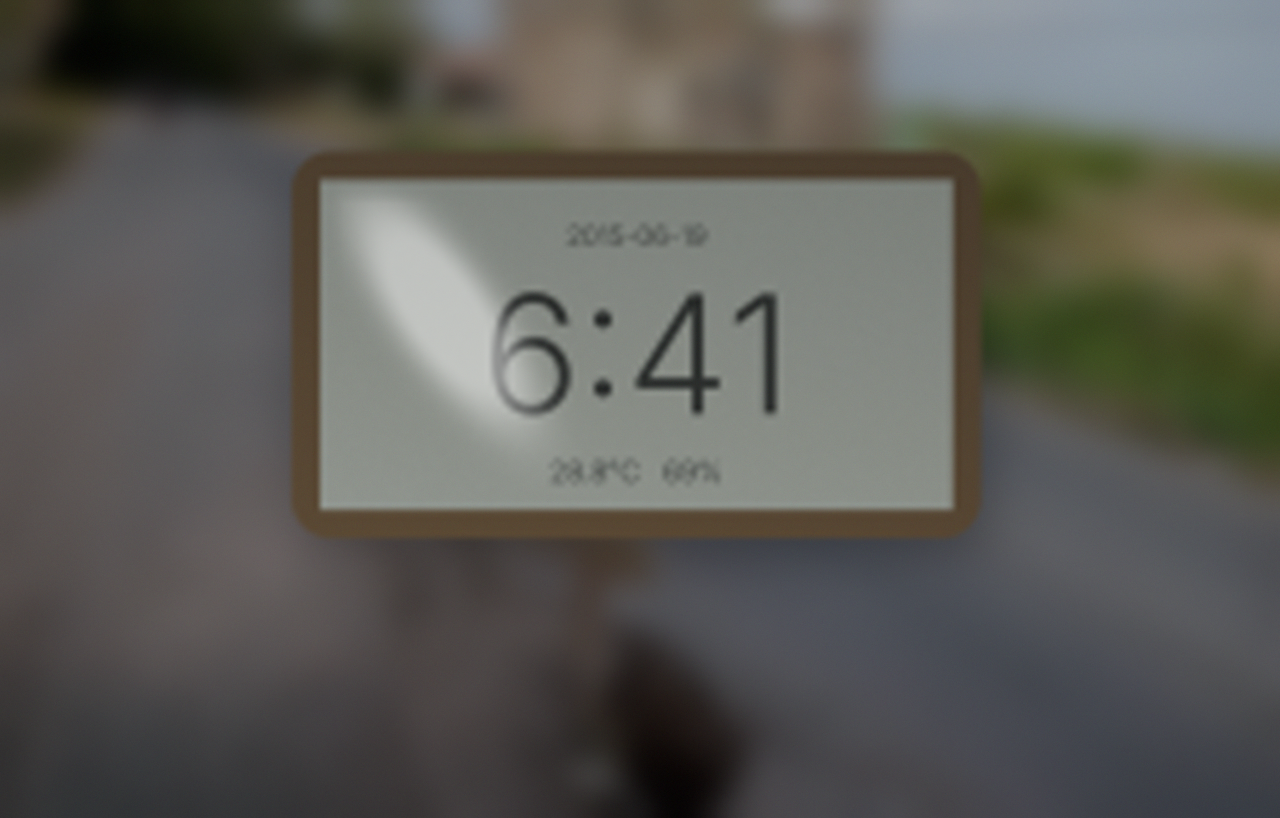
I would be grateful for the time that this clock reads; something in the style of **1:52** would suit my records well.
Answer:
**6:41**
